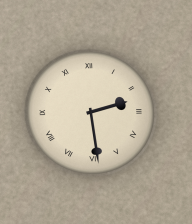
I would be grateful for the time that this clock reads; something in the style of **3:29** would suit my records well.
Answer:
**2:29**
